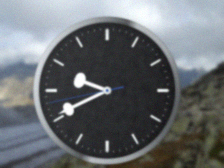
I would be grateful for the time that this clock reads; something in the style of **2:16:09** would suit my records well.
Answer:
**9:40:43**
